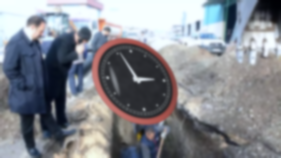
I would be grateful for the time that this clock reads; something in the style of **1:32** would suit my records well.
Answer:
**2:56**
